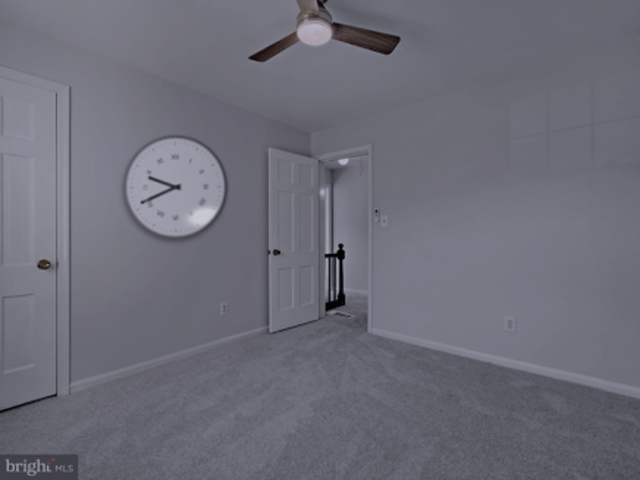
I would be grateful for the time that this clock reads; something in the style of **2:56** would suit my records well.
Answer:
**9:41**
